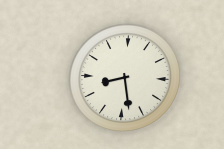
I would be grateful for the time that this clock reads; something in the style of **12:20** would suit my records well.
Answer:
**8:28**
